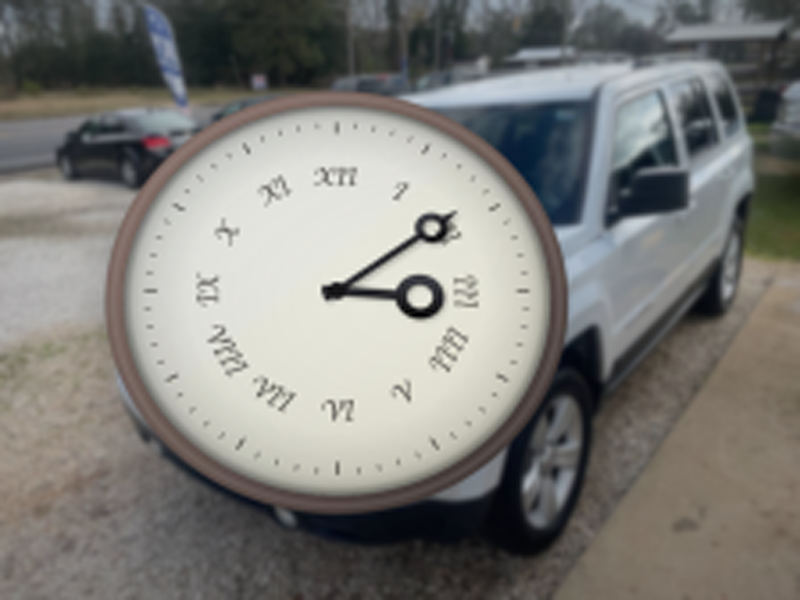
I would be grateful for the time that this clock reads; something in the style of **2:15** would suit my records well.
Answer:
**3:09**
